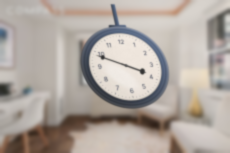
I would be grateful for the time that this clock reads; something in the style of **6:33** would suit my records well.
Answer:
**3:49**
